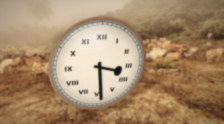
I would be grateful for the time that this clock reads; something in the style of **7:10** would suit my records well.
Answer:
**3:29**
